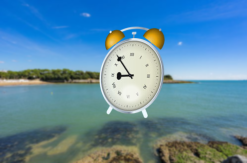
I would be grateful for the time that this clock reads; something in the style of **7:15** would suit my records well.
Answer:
**8:53**
